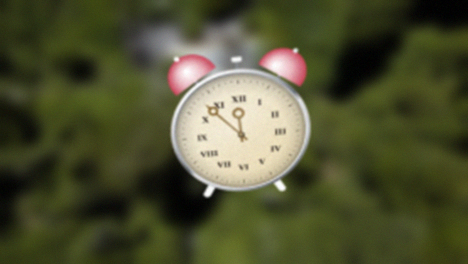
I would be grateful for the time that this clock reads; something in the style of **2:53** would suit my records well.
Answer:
**11:53**
